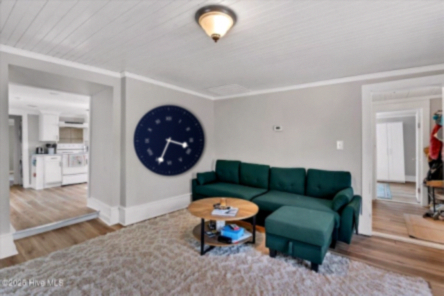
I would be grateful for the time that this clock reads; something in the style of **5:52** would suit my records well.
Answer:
**3:34**
